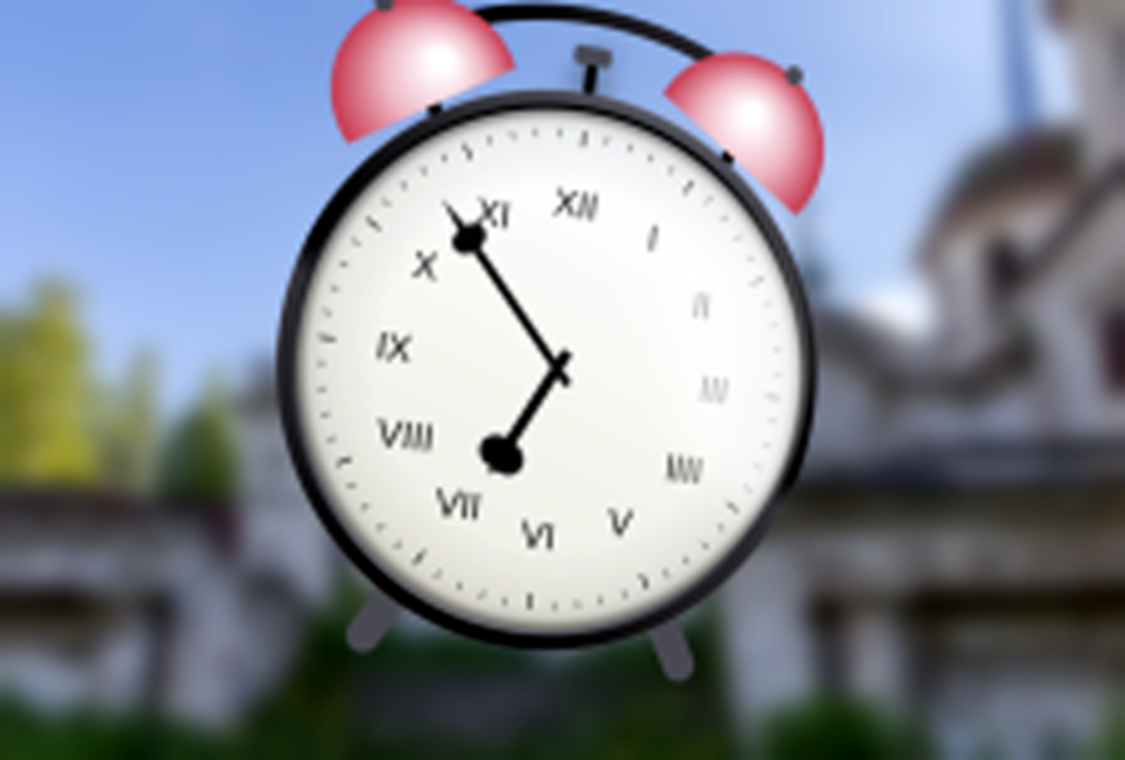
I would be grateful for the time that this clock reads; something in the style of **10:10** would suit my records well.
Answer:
**6:53**
